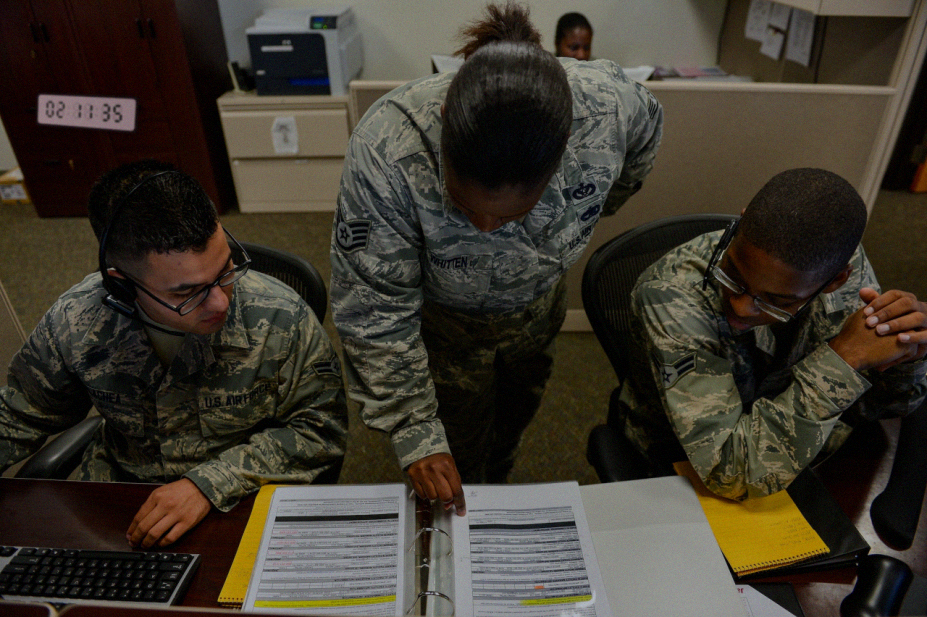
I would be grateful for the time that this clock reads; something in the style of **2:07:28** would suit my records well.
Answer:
**2:11:35**
